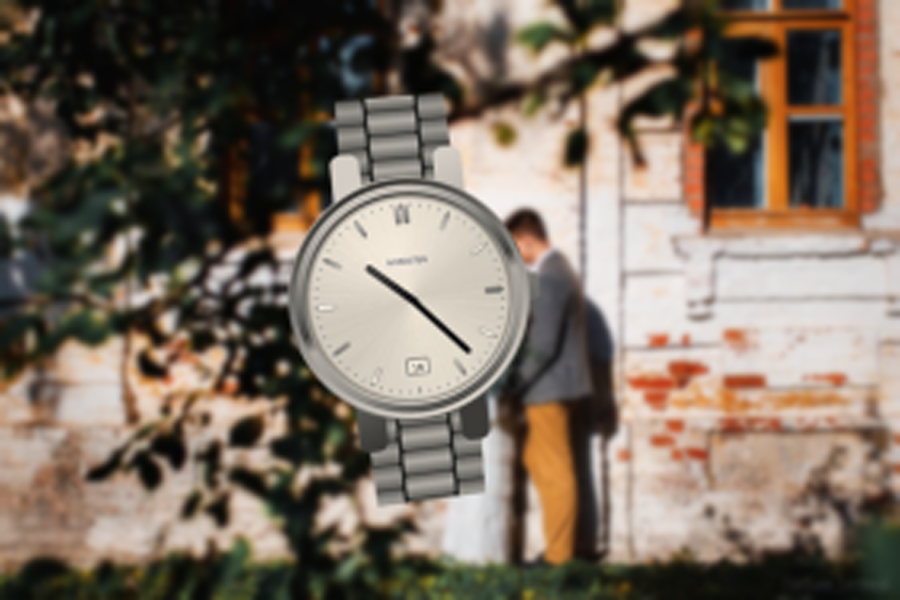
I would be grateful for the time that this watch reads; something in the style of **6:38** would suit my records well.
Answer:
**10:23**
